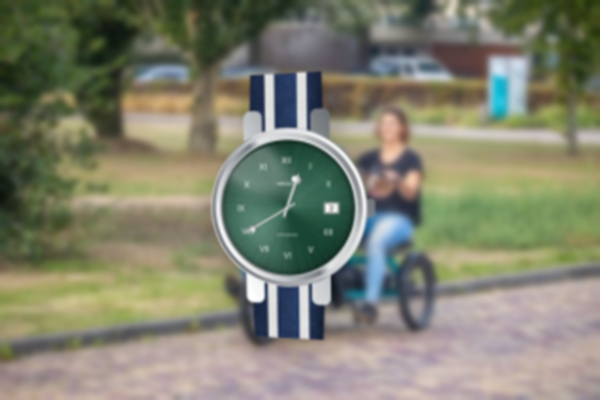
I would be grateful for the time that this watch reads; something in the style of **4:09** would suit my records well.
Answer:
**12:40**
